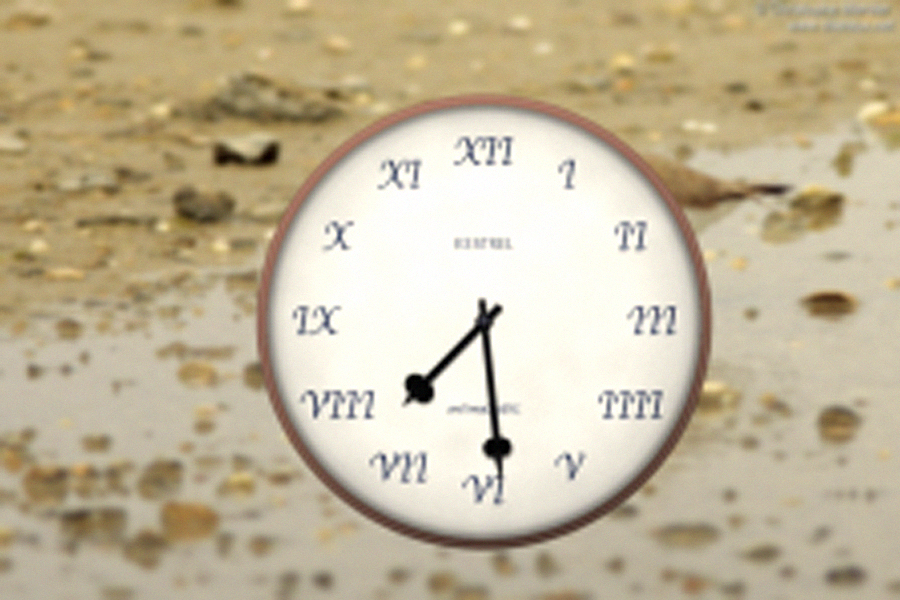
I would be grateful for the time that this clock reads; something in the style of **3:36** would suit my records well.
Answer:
**7:29**
